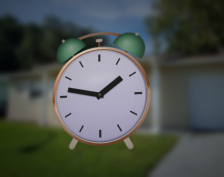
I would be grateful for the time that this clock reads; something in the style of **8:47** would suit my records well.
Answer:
**1:47**
